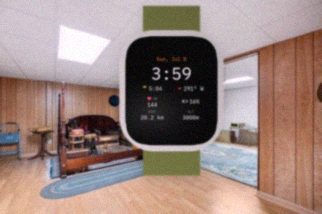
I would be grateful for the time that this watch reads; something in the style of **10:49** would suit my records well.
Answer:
**3:59**
